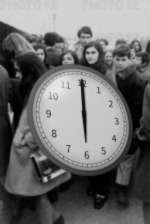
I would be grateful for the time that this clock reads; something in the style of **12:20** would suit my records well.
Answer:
**6:00**
